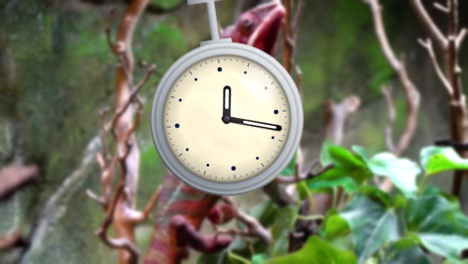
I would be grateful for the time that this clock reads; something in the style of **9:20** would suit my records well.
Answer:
**12:18**
